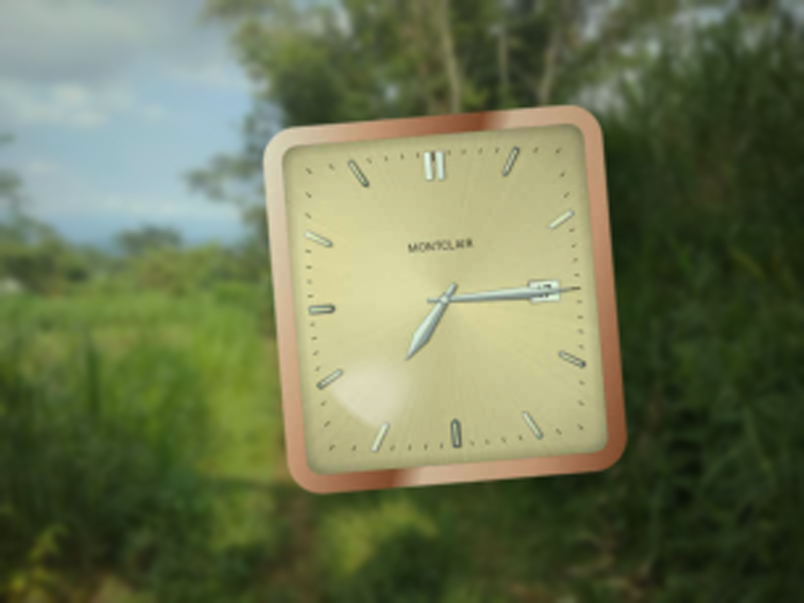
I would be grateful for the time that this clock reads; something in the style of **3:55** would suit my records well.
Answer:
**7:15**
